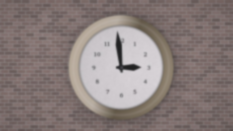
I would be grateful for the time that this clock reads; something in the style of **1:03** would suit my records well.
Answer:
**2:59**
